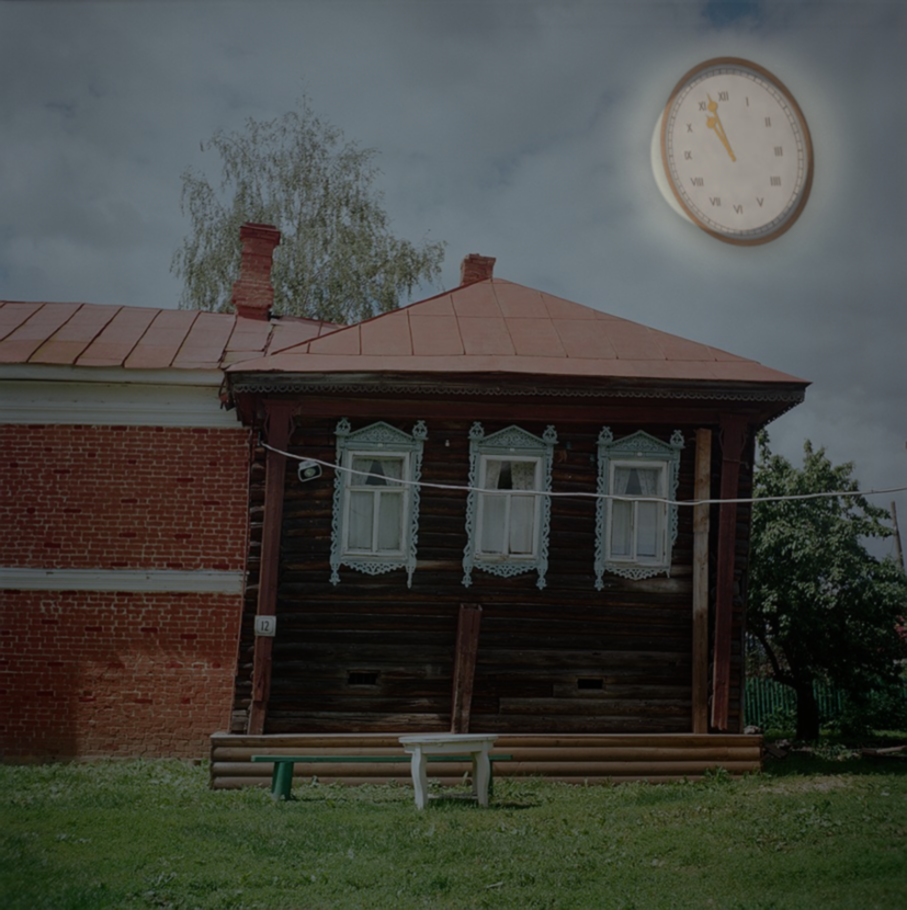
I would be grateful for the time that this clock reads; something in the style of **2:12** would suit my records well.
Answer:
**10:57**
